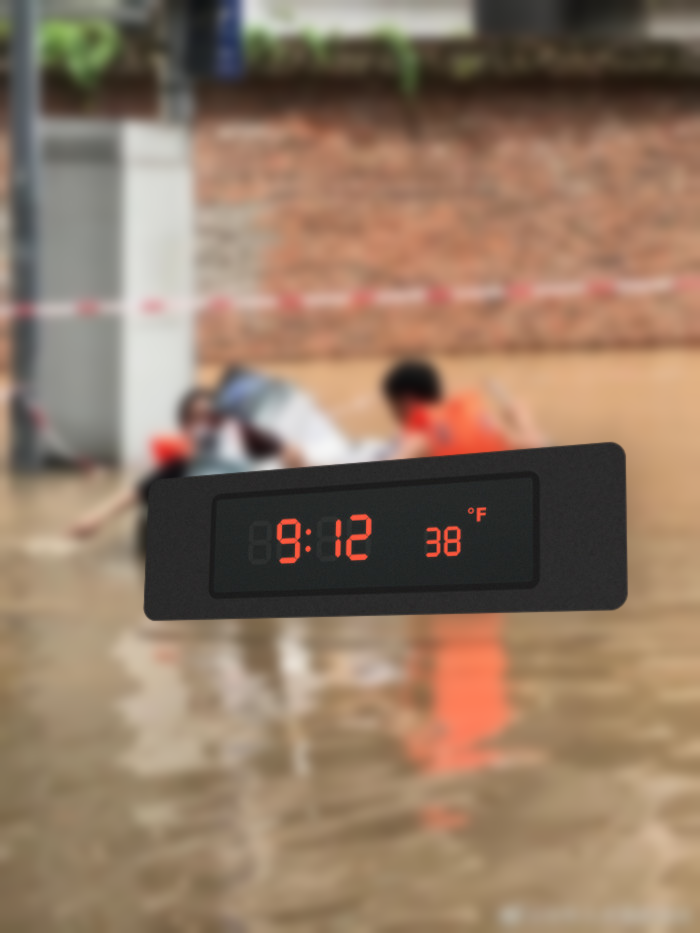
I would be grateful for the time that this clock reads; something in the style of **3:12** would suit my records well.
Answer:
**9:12**
